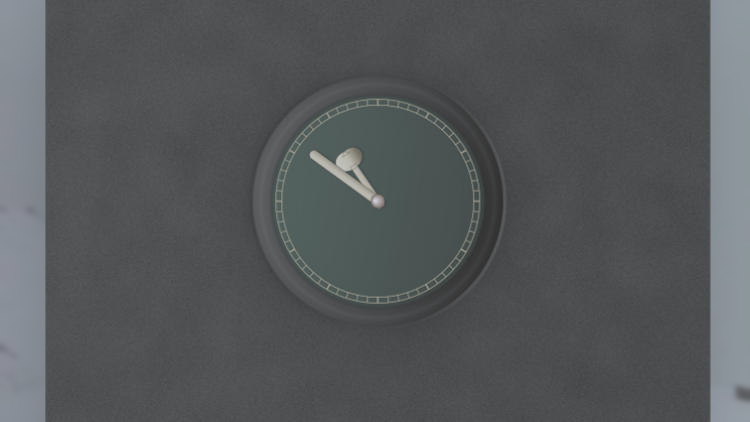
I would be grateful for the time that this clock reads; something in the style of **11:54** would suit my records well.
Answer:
**10:51**
